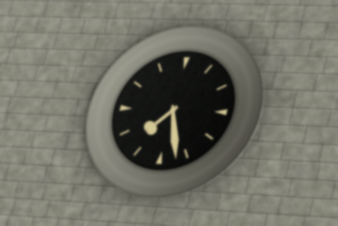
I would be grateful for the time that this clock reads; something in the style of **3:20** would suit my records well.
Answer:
**7:27**
